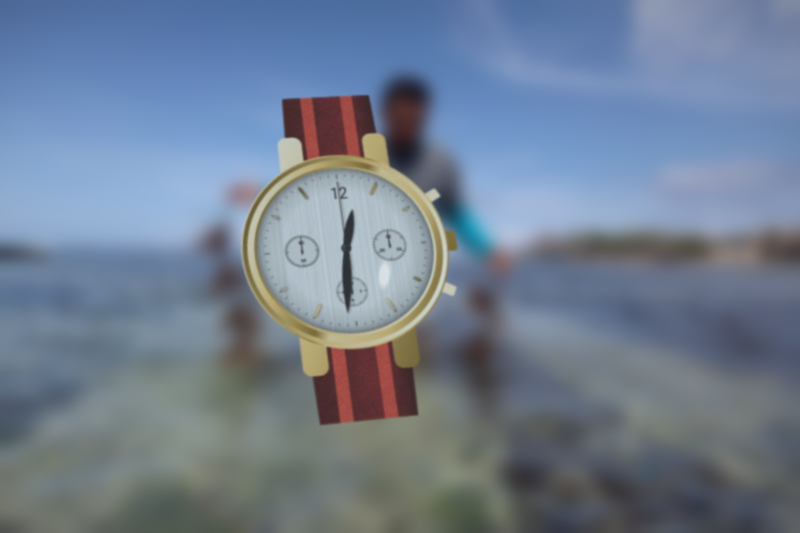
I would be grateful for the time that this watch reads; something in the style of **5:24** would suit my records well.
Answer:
**12:31**
